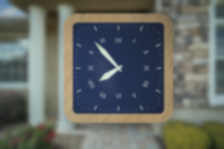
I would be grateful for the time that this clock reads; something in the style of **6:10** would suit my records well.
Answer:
**7:53**
